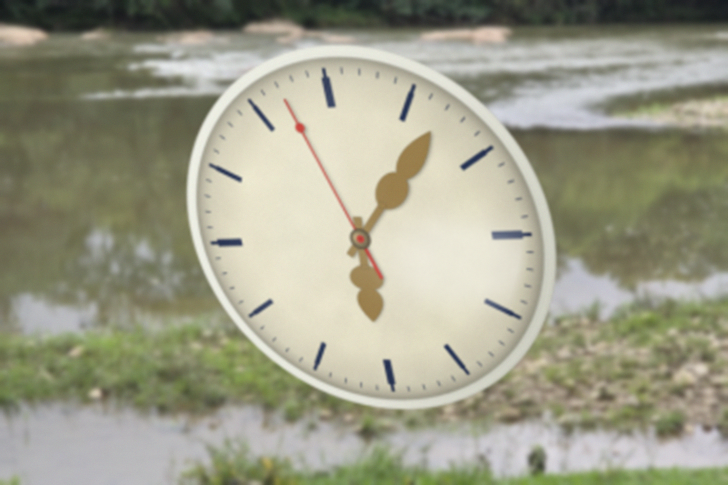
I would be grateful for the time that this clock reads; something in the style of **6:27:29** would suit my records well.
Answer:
**6:06:57**
